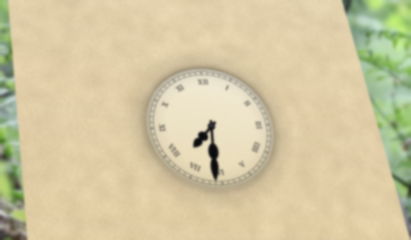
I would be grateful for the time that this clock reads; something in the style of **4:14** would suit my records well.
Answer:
**7:31**
